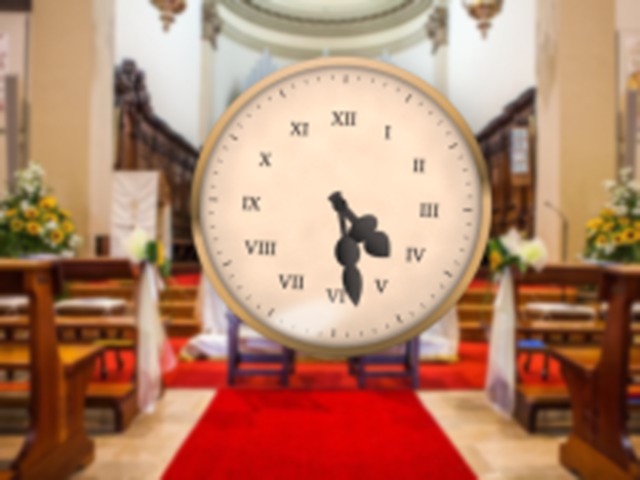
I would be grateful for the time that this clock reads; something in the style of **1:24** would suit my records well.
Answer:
**4:28**
